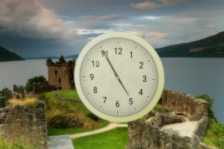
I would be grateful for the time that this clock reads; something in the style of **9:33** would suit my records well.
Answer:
**4:55**
